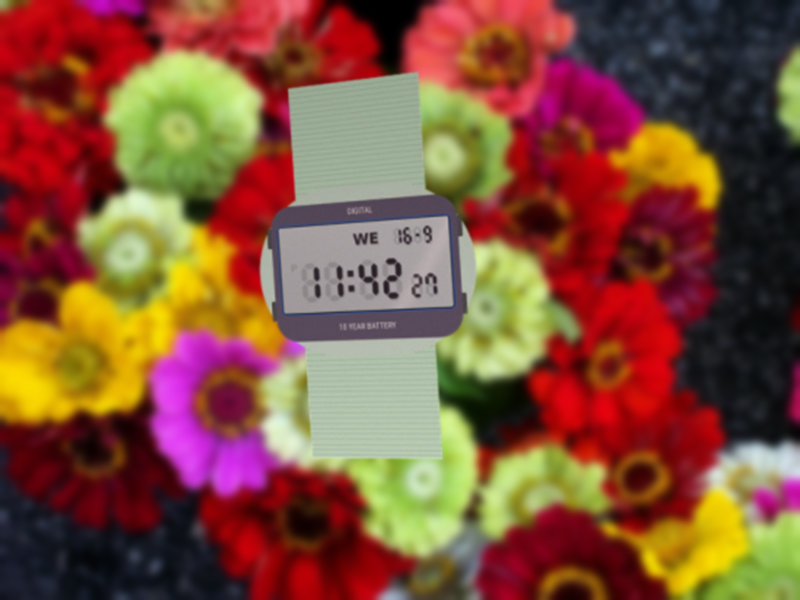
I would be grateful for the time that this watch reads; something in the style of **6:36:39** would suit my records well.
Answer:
**11:42:27**
